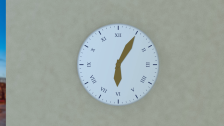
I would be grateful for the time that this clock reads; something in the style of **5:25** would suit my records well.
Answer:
**6:05**
